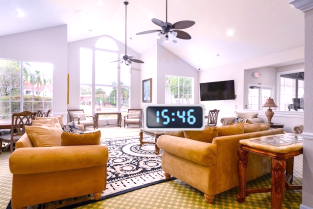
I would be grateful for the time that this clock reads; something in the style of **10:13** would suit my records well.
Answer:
**15:46**
